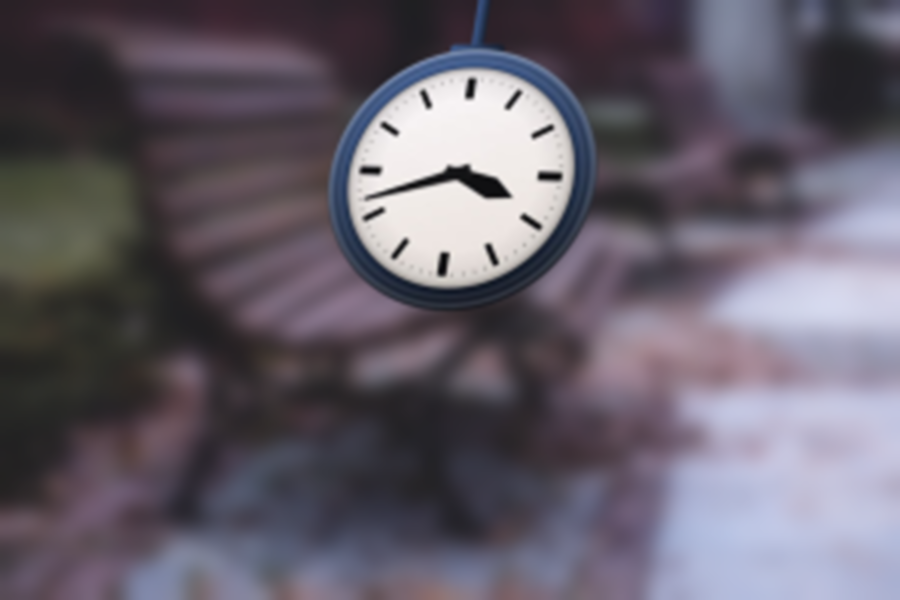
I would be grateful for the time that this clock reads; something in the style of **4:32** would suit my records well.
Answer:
**3:42**
